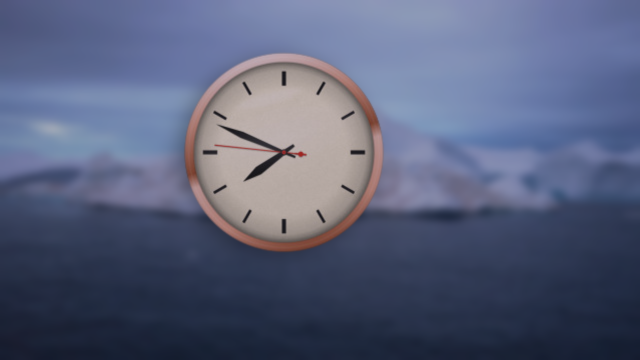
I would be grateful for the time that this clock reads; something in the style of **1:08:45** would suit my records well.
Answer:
**7:48:46**
